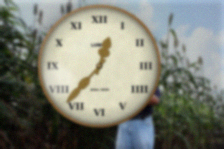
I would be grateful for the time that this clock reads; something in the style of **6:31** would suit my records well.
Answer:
**12:37**
